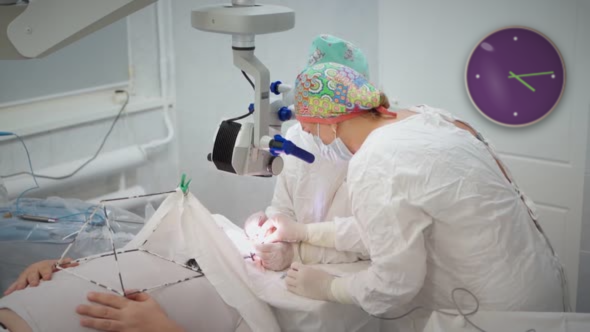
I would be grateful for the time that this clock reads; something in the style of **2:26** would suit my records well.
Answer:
**4:14**
